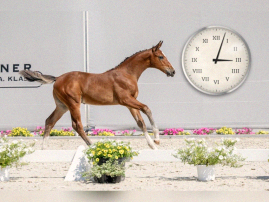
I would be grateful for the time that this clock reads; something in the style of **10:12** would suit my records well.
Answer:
**3:03**
